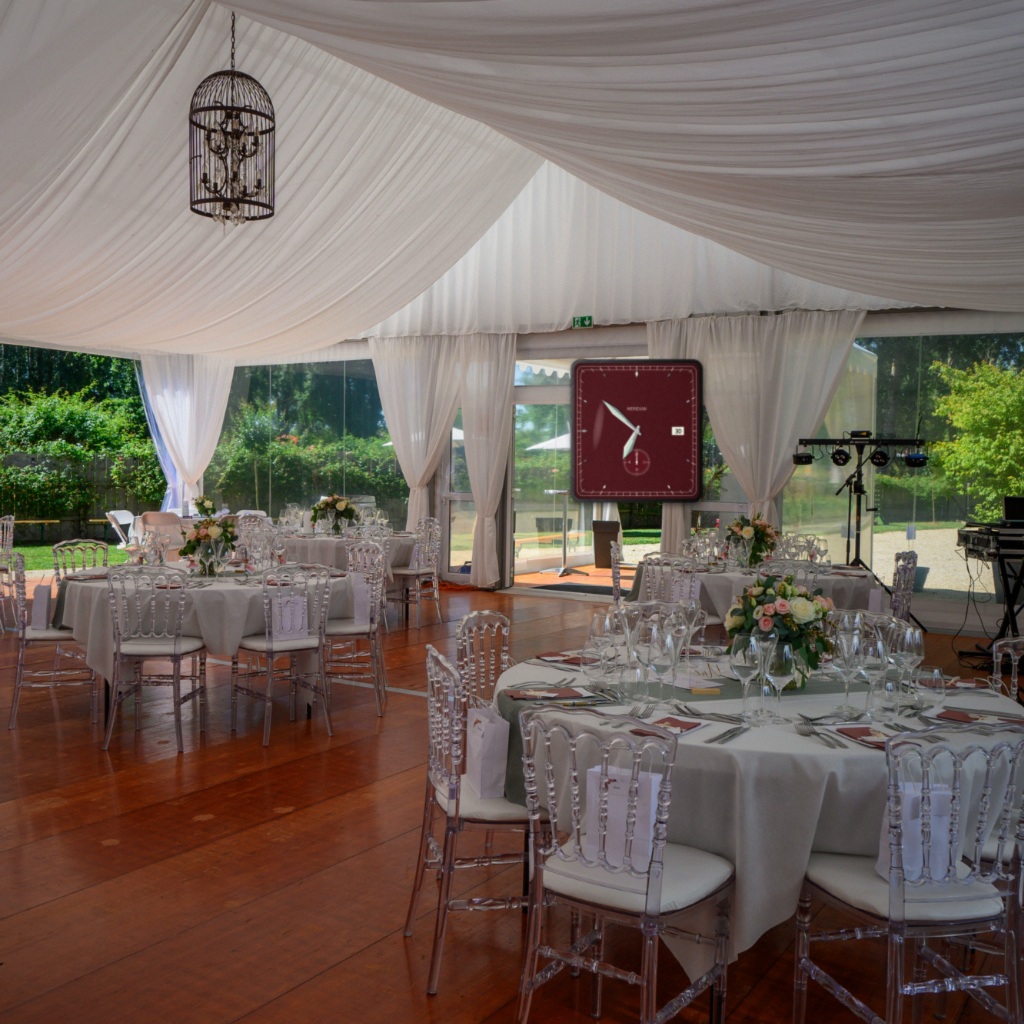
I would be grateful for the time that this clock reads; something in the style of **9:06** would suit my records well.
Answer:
**6:52**
